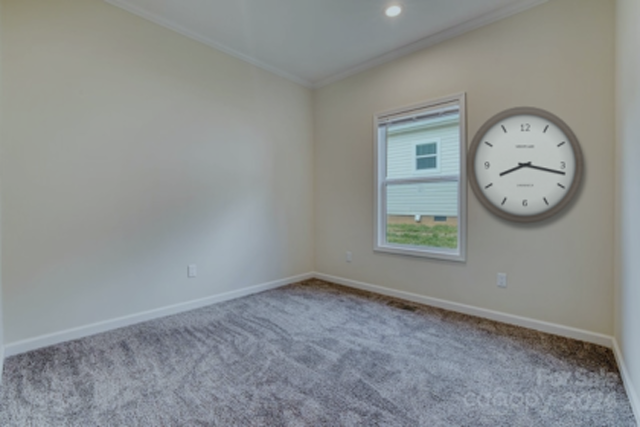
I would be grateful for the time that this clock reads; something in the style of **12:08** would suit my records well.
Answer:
**8:17**
